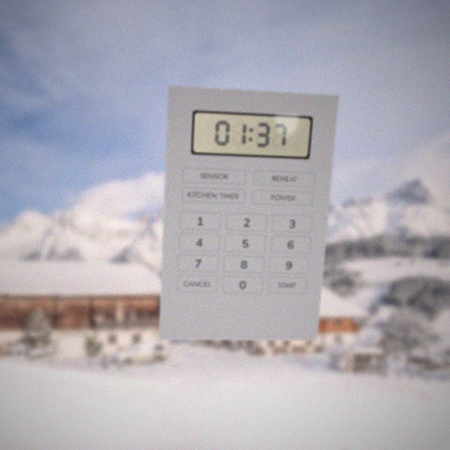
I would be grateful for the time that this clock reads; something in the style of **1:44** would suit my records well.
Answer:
**1:37**
